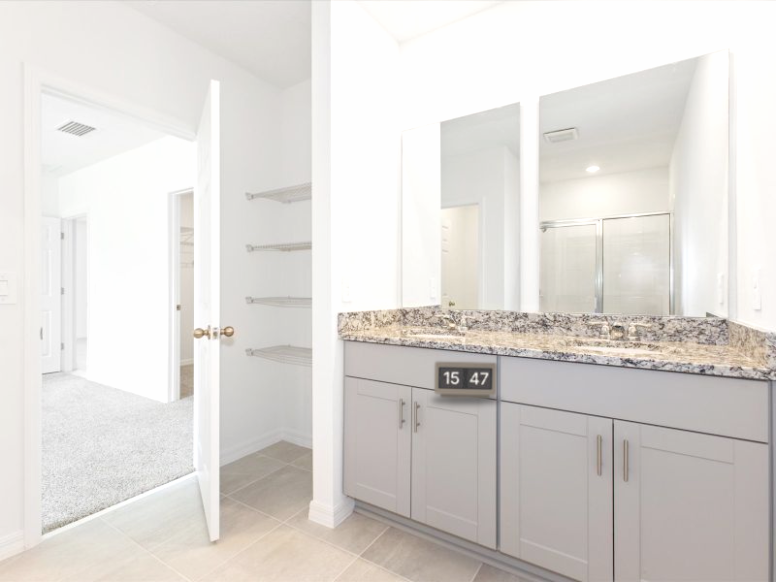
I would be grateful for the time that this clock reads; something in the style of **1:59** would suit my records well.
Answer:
**15:47**
